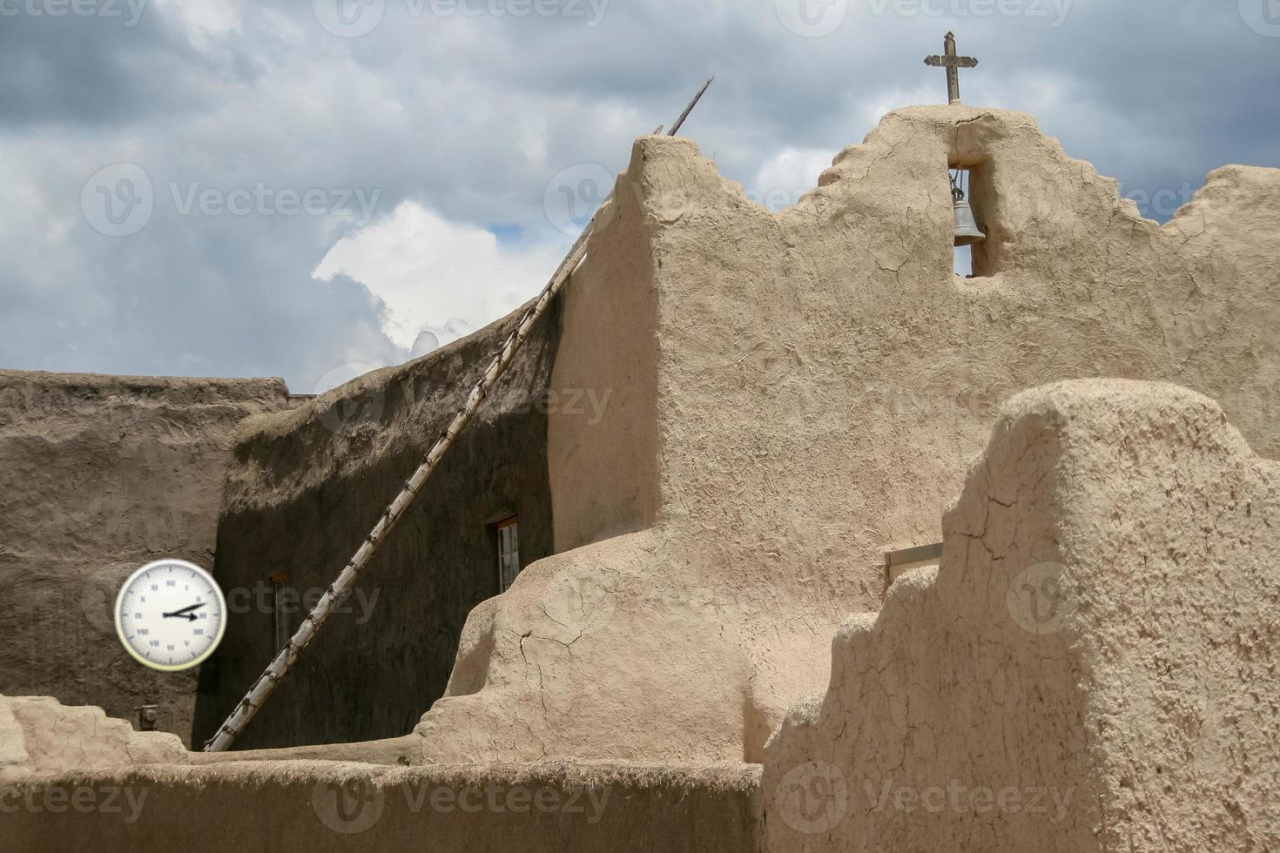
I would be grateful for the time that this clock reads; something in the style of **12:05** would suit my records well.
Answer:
**3:12**
